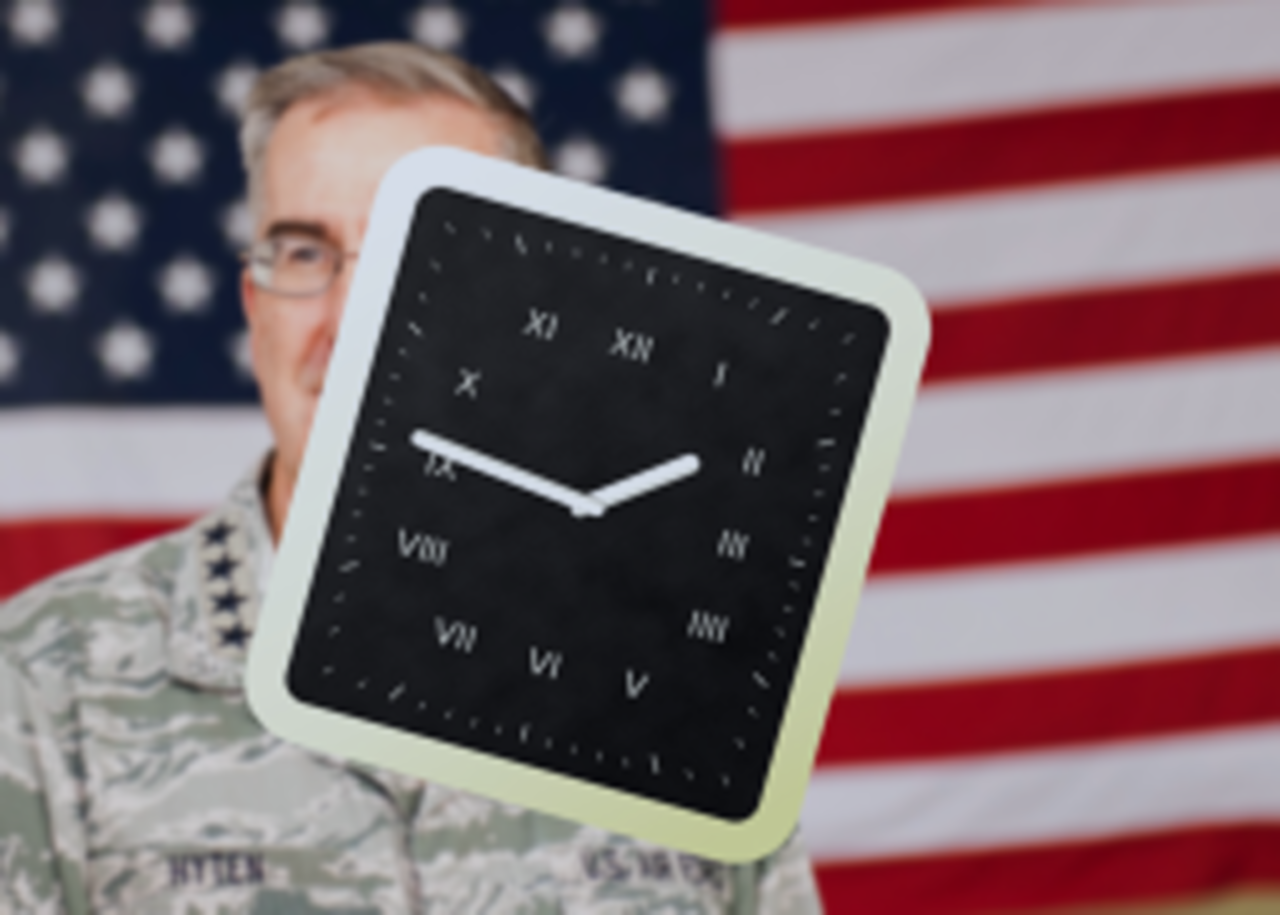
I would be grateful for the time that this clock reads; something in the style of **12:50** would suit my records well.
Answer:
**1:46**
